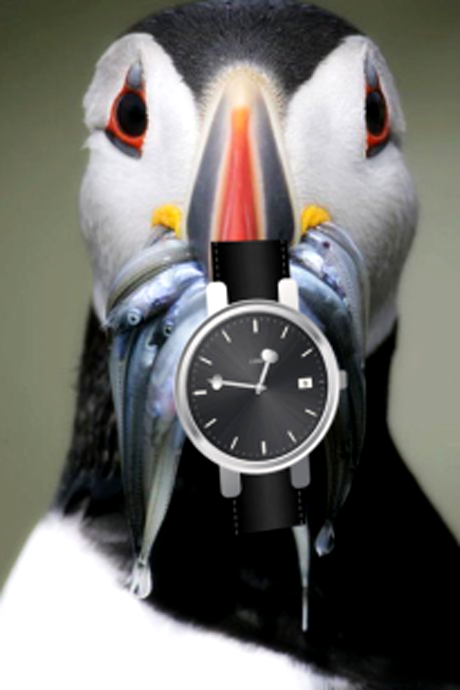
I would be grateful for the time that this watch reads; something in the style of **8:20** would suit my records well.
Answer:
**12:47**
